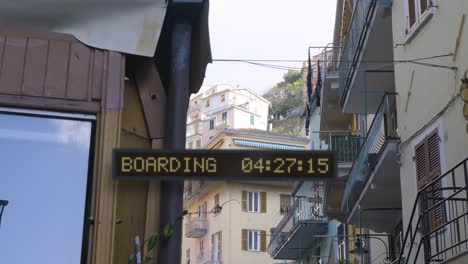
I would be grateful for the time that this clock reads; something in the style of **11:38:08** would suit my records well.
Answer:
**4:27:15**
